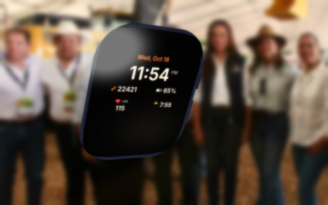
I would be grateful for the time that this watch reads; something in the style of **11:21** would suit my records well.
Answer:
**11:54**
